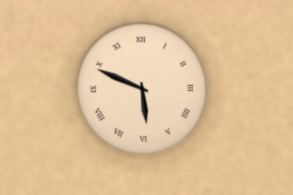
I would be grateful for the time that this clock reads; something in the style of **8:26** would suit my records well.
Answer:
**5:49**
